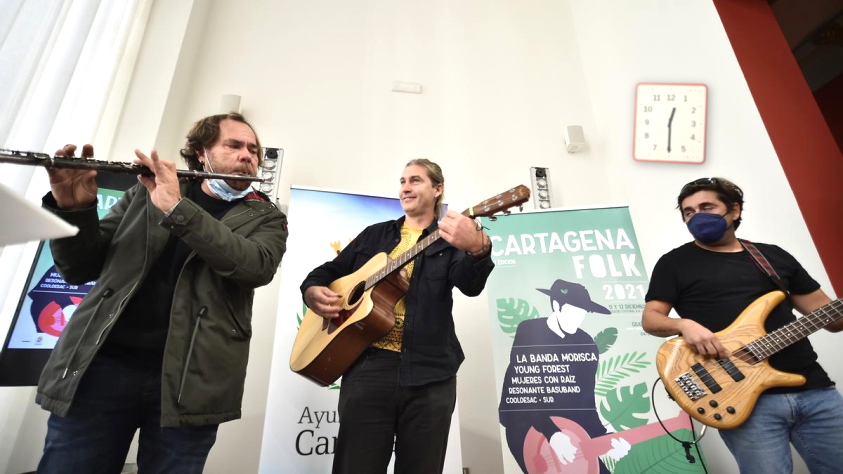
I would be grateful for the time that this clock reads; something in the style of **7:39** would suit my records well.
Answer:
**12:30**
